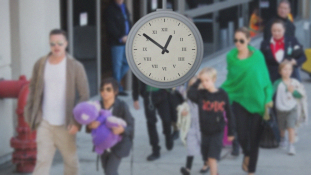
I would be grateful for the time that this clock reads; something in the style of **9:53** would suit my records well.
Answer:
**12:51**
